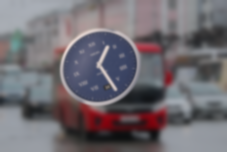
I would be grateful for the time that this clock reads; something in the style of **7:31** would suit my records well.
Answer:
**1:28**
